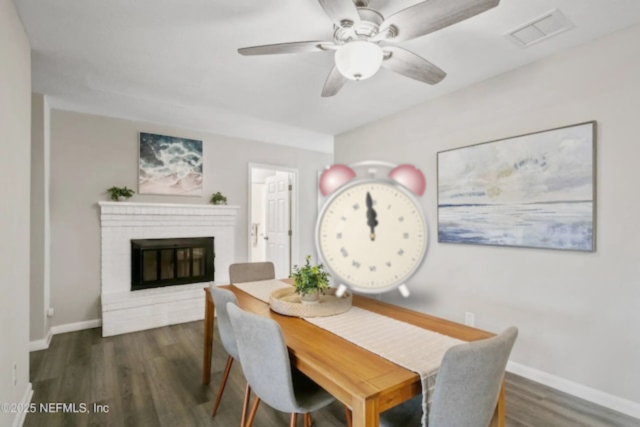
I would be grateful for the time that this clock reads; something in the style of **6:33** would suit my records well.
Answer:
**11:59**
